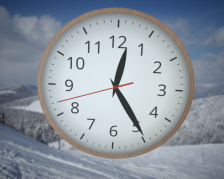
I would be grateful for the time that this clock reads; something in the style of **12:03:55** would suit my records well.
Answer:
**12:24:42**
